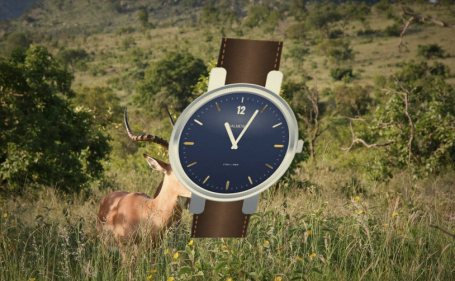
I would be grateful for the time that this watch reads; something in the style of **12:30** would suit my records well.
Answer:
**11:04**
